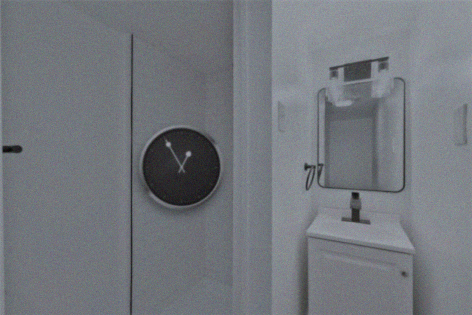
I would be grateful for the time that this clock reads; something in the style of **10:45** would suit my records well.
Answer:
**12:55**
